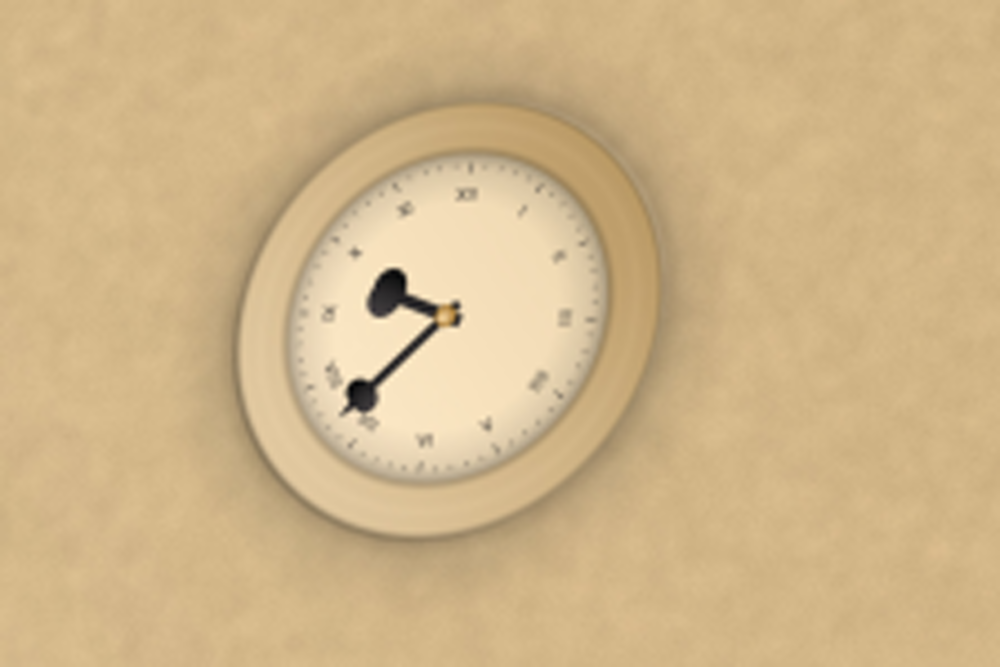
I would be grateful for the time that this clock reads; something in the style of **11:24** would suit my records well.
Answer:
**9:37**
